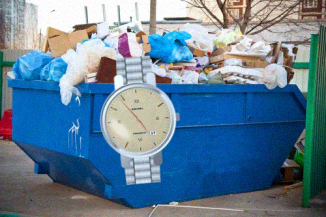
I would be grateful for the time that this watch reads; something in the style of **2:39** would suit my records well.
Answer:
**4:54**
